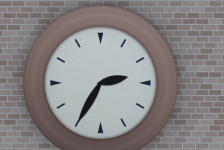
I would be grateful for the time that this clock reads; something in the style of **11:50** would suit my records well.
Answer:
**2:35**
